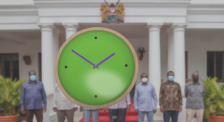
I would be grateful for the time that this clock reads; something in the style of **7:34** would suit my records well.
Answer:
**1:51**
